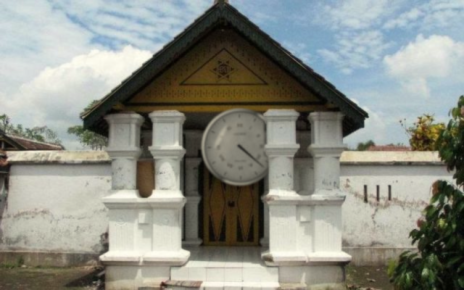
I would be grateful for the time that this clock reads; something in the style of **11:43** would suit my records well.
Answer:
**4:22**
